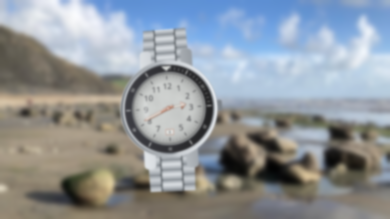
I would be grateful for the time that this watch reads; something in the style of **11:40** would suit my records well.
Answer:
**2:41**
